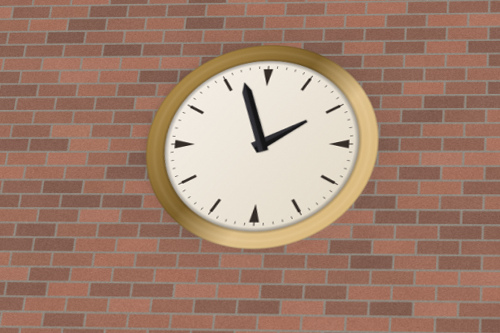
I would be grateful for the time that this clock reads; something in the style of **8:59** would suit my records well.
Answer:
**1:57**
